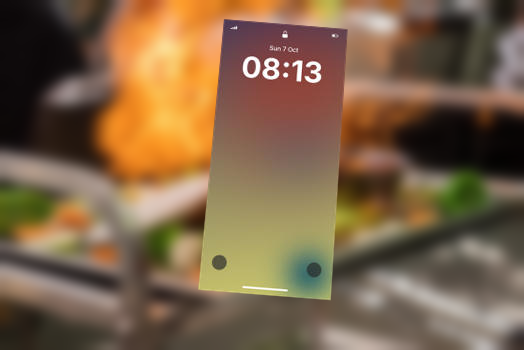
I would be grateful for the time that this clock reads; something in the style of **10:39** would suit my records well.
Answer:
**8:13**
